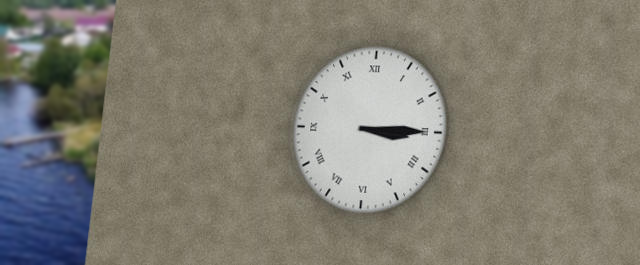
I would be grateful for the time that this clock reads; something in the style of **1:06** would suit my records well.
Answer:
**3:15**
